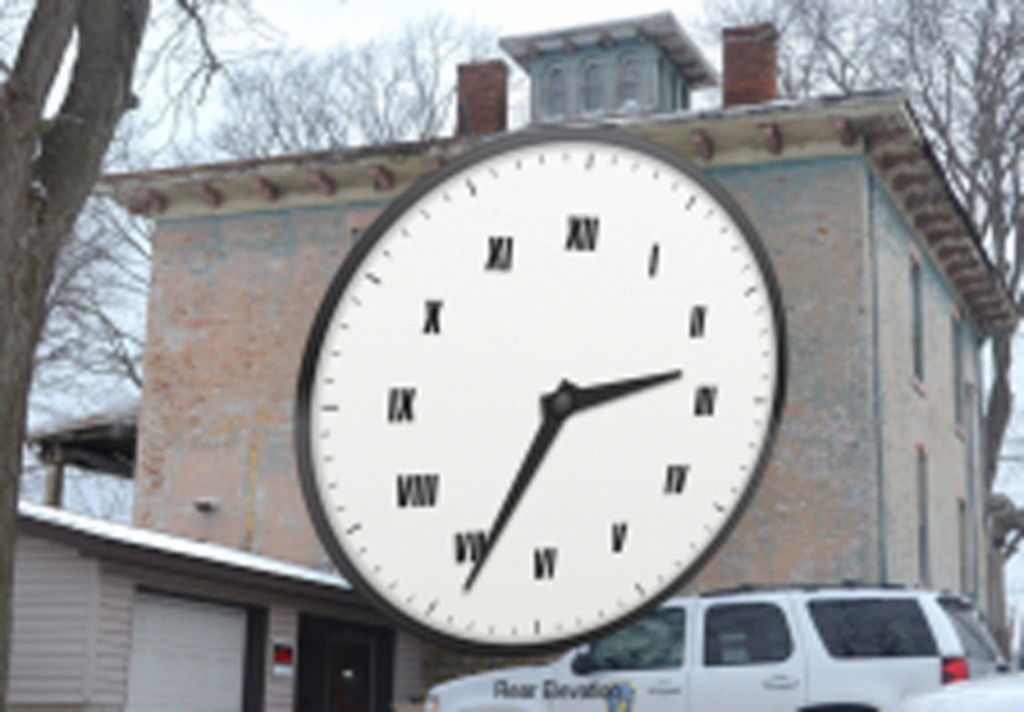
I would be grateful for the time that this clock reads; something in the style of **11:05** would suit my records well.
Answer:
**2:34**
